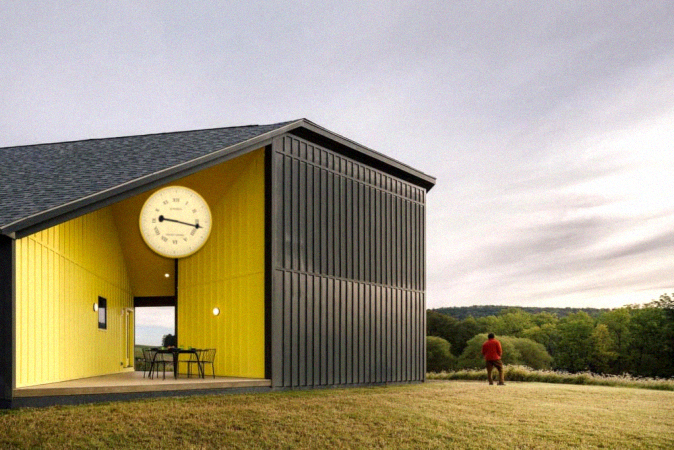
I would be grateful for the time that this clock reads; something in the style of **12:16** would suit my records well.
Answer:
**9:17**
